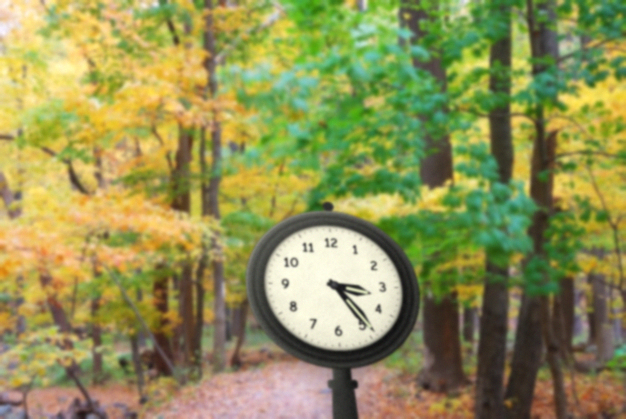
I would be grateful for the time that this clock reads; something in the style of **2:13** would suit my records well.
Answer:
**3:24**
